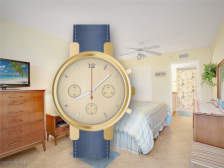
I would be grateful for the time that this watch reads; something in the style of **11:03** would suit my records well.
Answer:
**8:08**
